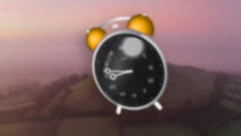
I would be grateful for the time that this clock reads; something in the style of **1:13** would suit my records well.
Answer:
**8:47**
